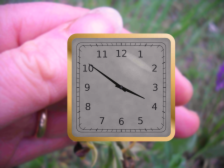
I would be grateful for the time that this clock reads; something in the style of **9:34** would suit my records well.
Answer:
**3:51**
